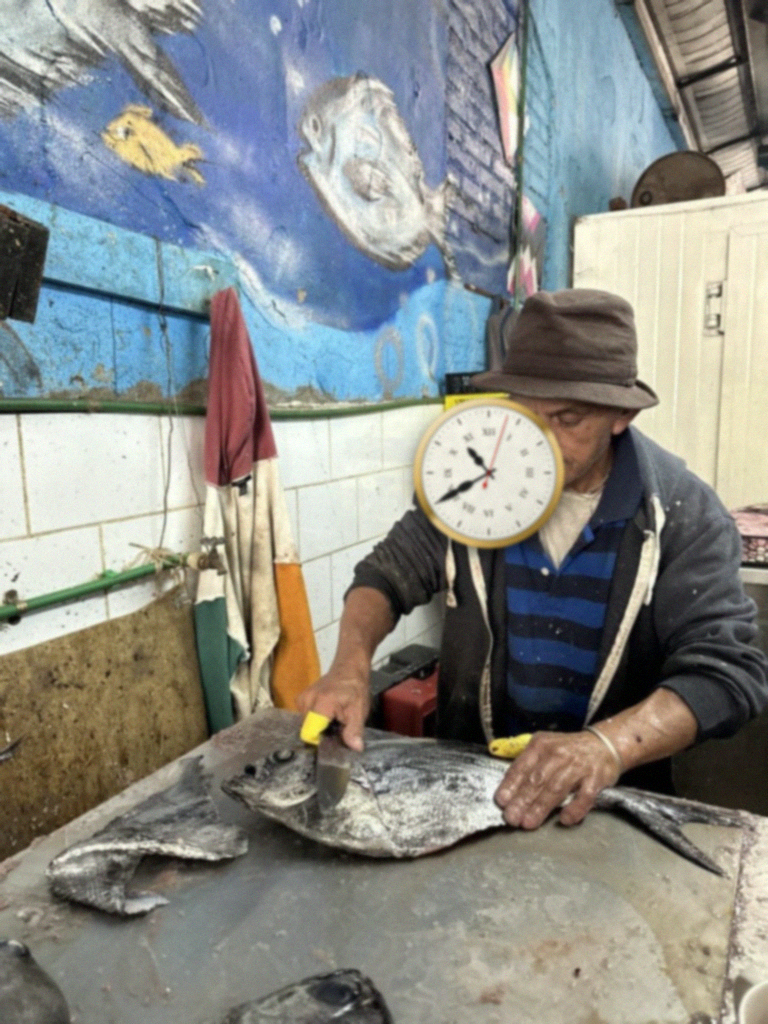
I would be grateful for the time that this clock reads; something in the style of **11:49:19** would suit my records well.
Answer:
**10:40:03**
